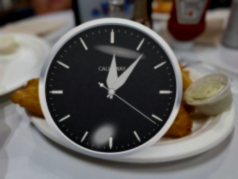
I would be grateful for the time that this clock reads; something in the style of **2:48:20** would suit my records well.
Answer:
**12:06:21**
